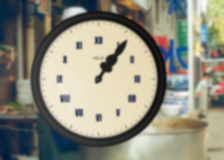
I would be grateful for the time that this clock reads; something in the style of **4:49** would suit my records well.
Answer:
**1:06**
